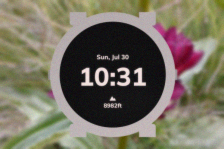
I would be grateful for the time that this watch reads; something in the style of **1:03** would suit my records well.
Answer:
**10:31**
